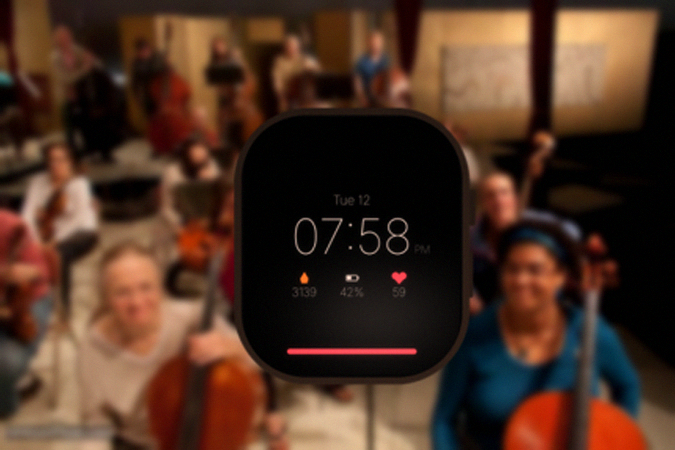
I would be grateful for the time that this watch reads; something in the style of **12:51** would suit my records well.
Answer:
**7:58**
